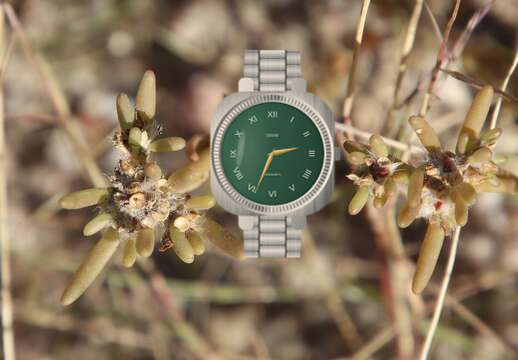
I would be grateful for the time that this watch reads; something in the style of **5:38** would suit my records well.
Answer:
**2:34**
